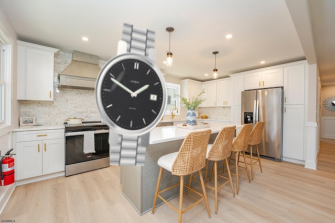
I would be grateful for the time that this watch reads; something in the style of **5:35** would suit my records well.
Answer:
**1:49**
